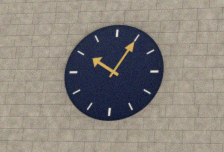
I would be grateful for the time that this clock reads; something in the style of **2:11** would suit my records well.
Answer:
**10:05**
